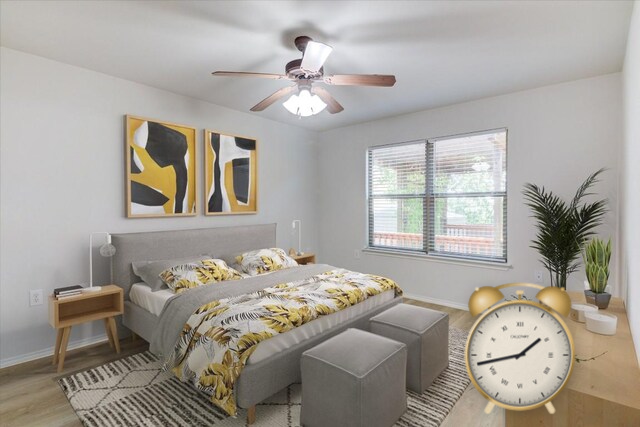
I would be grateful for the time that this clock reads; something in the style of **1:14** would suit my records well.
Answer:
**1:43**
